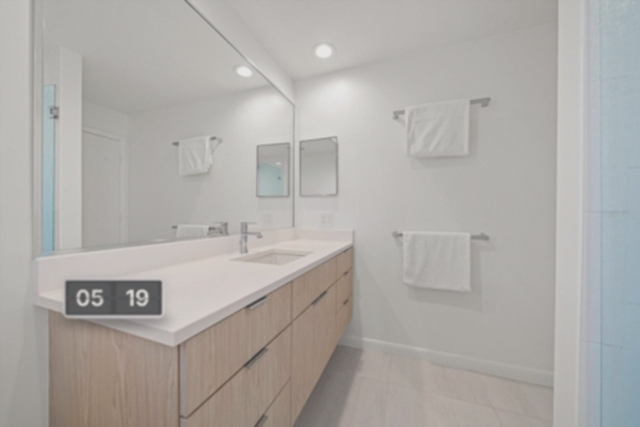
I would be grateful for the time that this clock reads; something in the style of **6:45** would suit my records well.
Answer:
**5:19**
